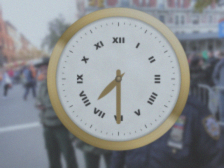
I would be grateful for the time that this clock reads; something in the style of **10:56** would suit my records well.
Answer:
**7:30**
